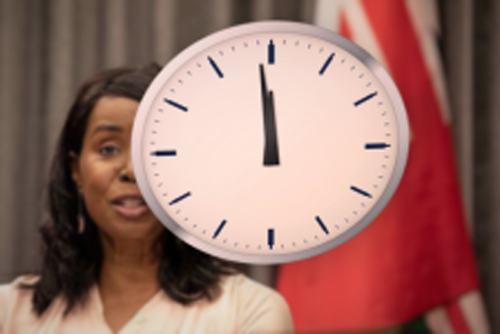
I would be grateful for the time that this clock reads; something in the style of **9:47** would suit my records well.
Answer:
**11:59**
